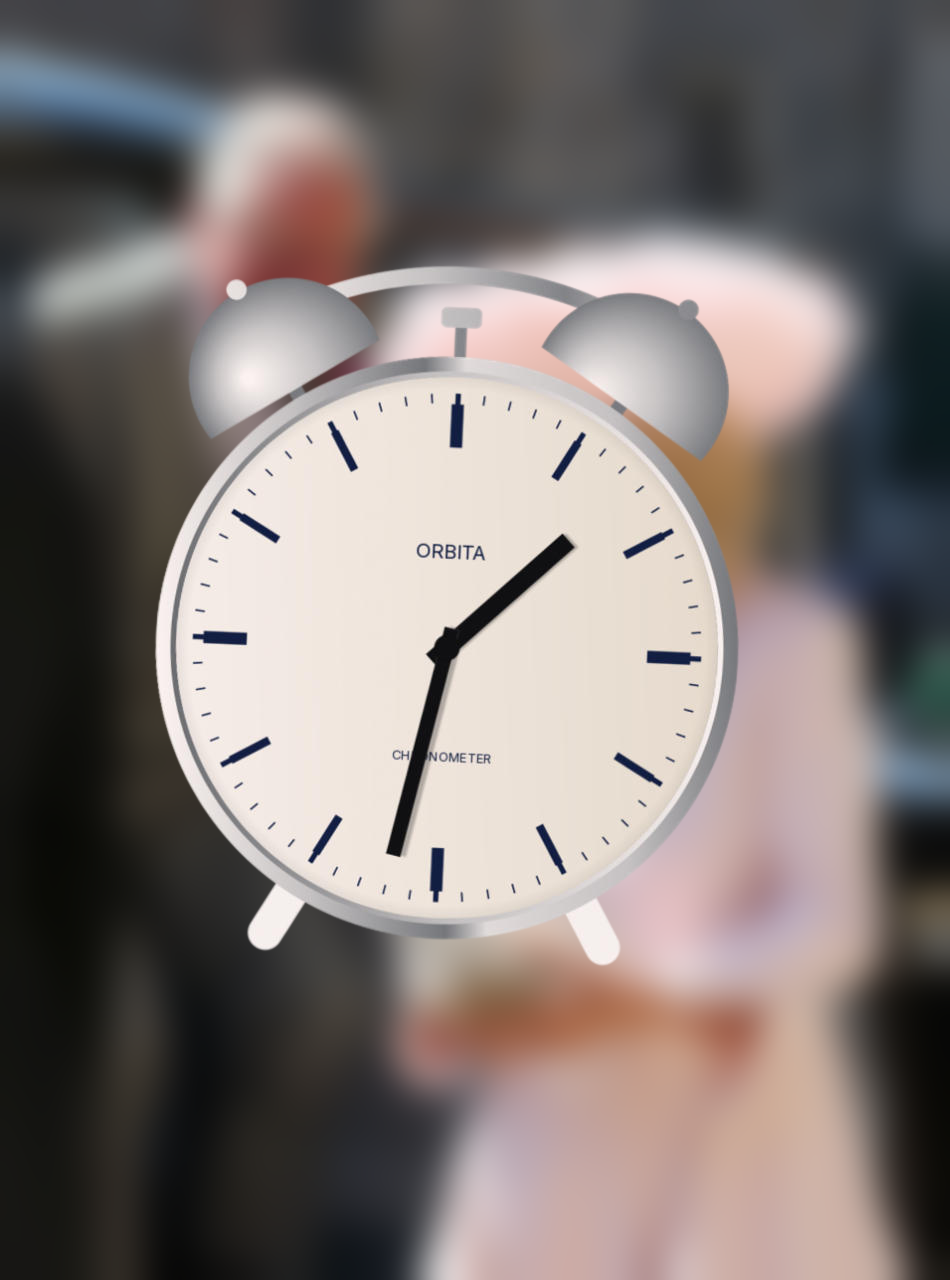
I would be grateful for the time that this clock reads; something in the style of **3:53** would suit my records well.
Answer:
**1:32**
